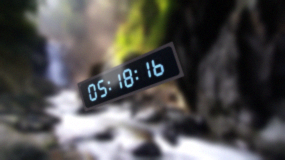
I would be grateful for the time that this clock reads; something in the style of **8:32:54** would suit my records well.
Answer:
**5:18:16**
